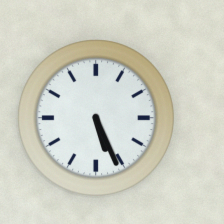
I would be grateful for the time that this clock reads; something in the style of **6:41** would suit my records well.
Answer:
**5:26**
